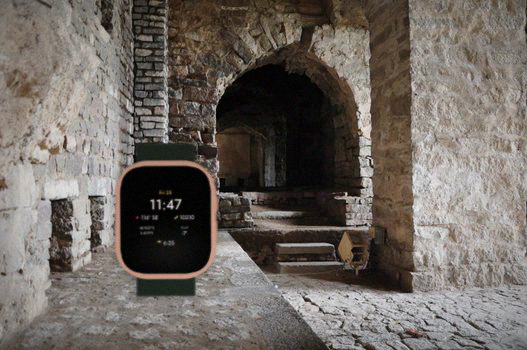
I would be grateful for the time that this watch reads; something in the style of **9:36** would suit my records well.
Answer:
**11:47**
